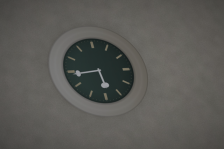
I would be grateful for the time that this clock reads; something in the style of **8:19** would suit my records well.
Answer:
**5:44**
